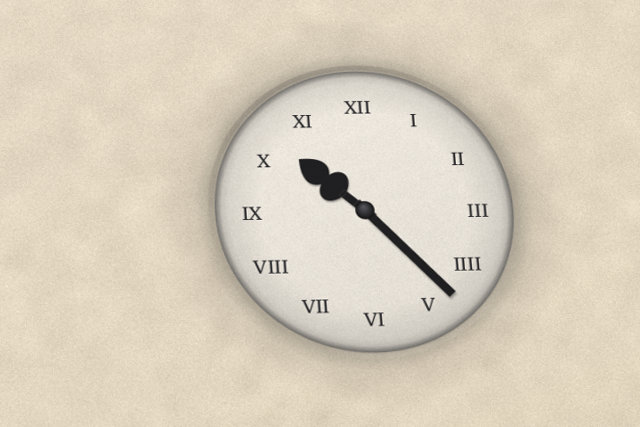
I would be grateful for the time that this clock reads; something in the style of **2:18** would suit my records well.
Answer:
**10:23**
